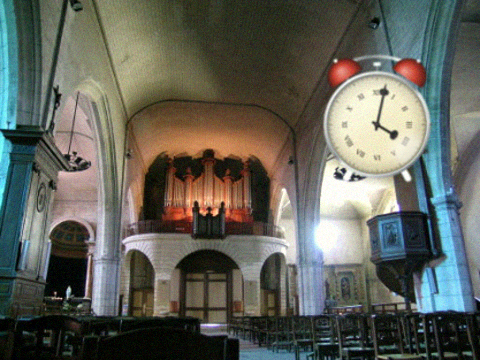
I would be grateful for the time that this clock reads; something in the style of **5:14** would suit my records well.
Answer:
**4:02**
